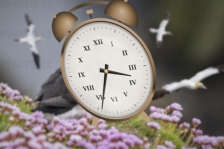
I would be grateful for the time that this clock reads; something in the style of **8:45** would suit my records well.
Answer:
**3:34**
